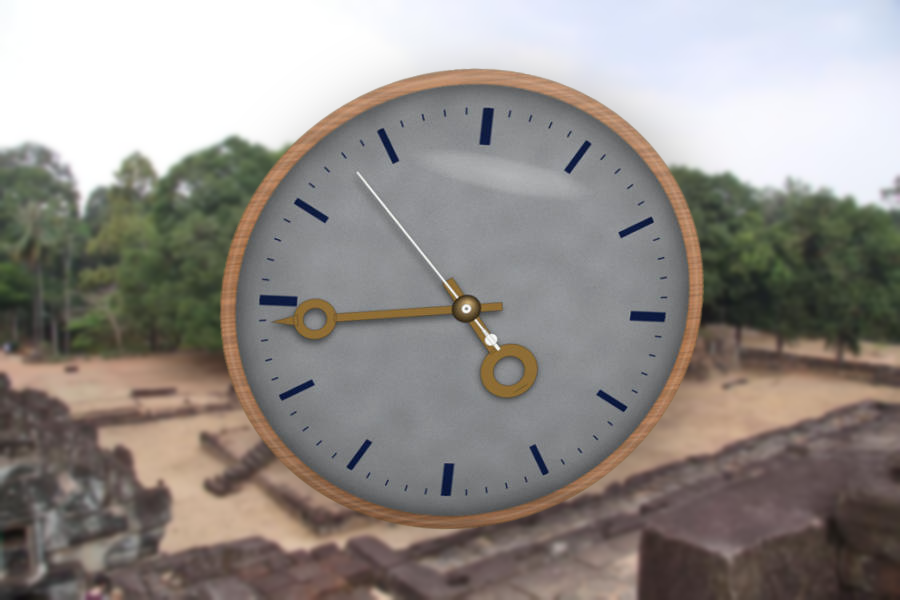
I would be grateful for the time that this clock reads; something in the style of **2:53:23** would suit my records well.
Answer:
**4:43:53**
